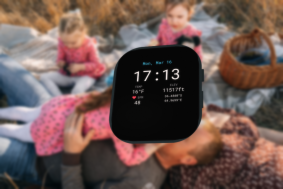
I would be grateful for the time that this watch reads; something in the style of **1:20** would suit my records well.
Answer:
**17:13**
